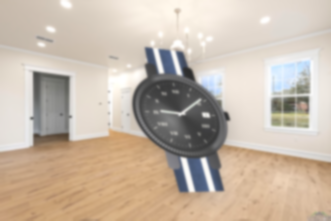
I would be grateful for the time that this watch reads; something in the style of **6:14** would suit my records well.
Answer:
**9:09**
